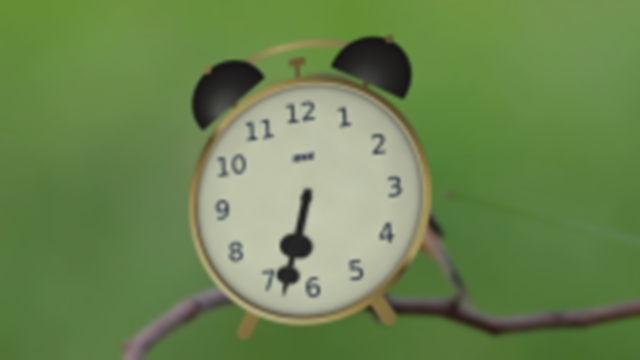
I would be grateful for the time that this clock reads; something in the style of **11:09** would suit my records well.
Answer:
**6:33**
